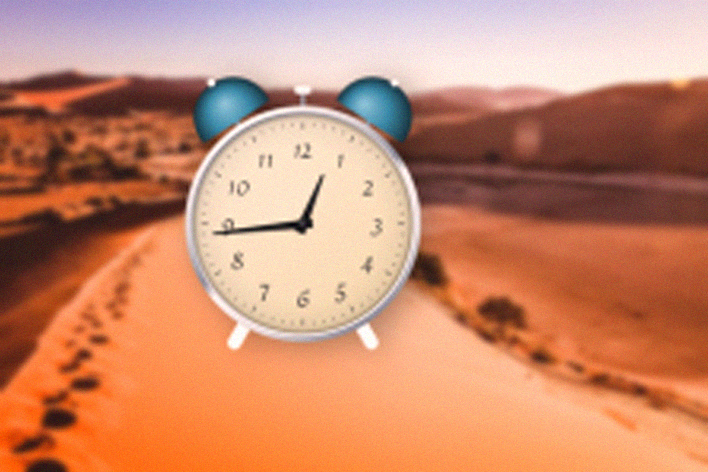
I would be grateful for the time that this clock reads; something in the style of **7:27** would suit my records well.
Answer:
**12:44**
